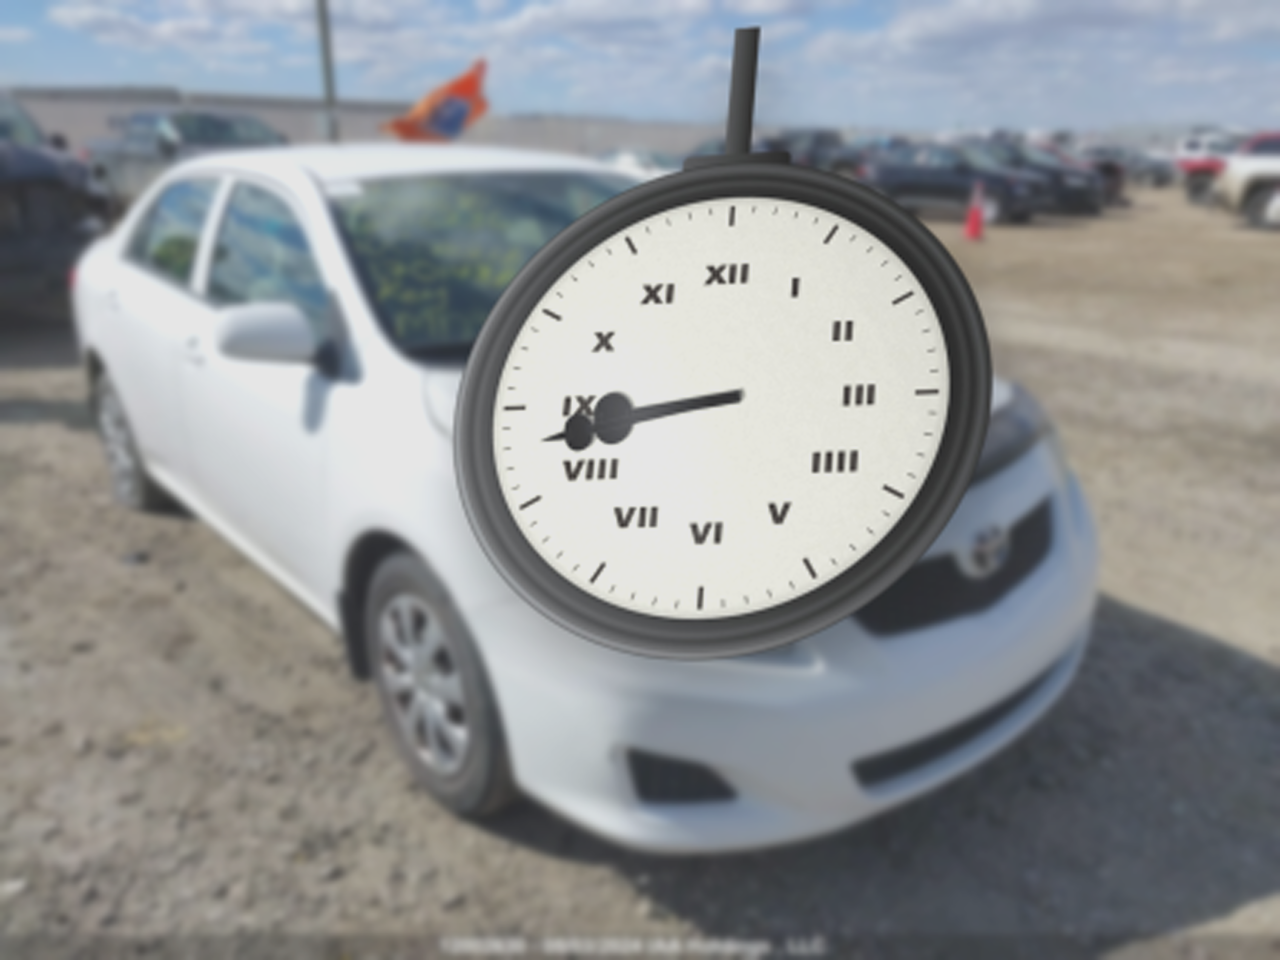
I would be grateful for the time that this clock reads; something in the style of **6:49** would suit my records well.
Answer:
**8:43**
